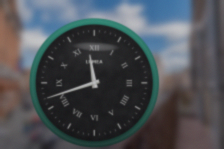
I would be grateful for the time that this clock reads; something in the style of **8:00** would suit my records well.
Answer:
**11:42**
